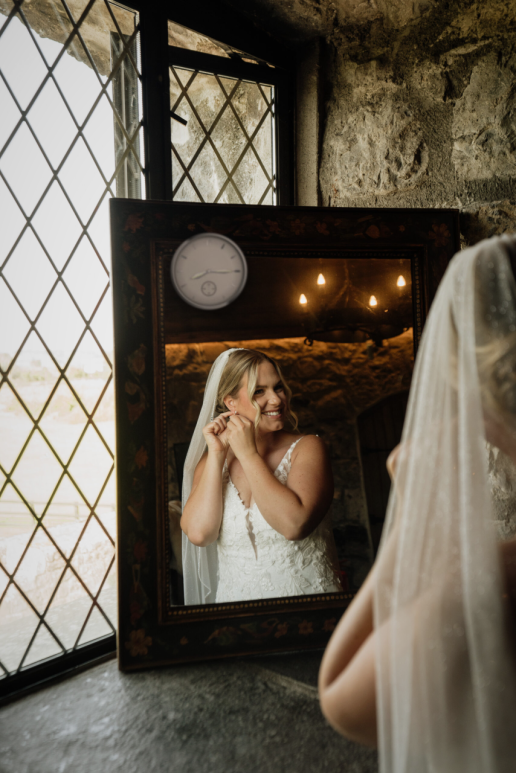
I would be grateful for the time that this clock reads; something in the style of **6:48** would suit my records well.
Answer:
**8:15**
